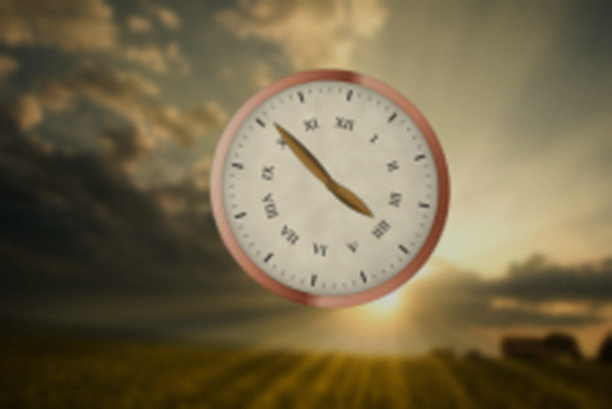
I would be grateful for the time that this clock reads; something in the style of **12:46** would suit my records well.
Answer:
**3:51**
